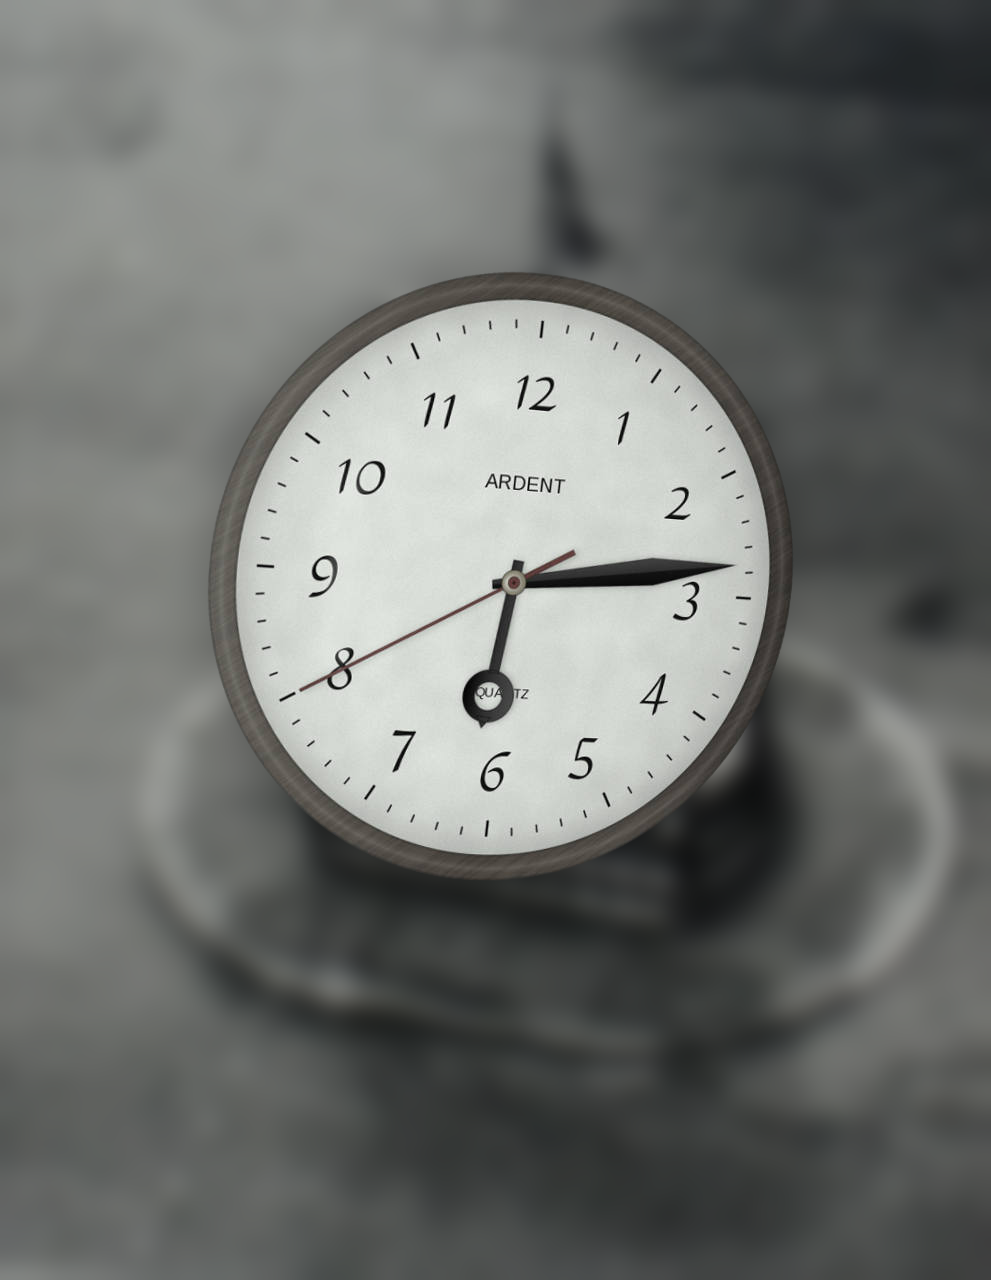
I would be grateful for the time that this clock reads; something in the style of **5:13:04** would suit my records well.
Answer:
**6:13:40**
